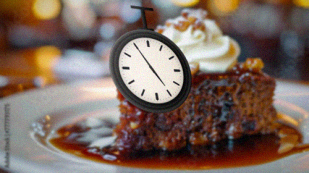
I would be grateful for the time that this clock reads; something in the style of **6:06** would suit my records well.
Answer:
**4:55**
